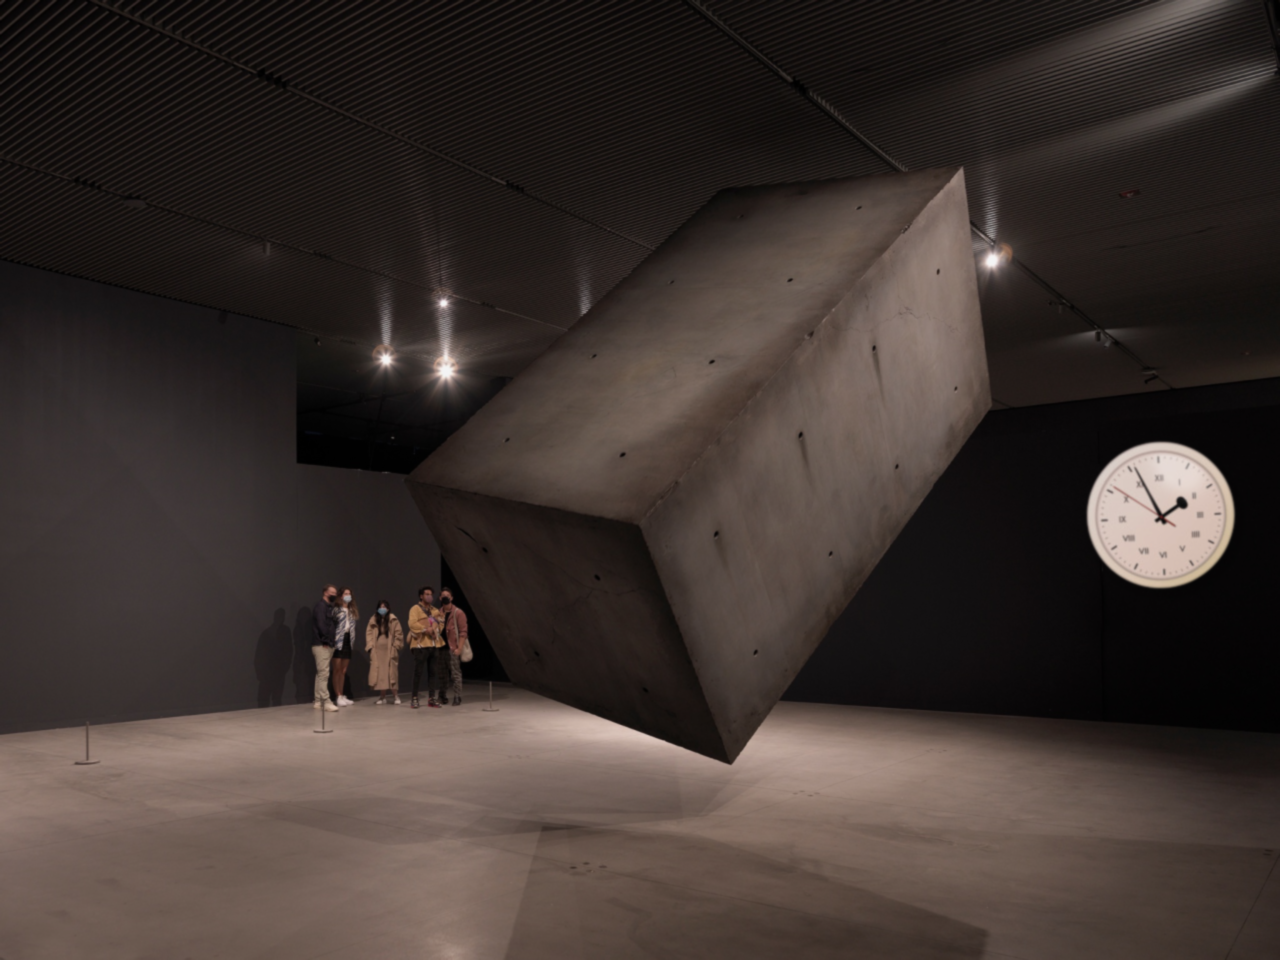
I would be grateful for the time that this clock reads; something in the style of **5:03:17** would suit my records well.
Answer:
**1:55:51**
